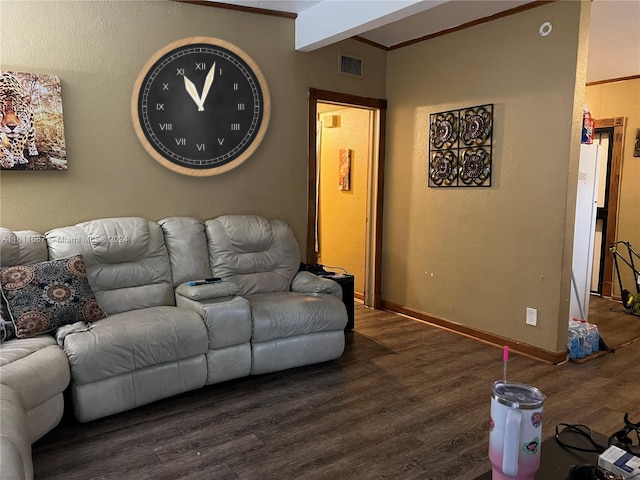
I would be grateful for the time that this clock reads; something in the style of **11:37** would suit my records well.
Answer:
**11:03**
